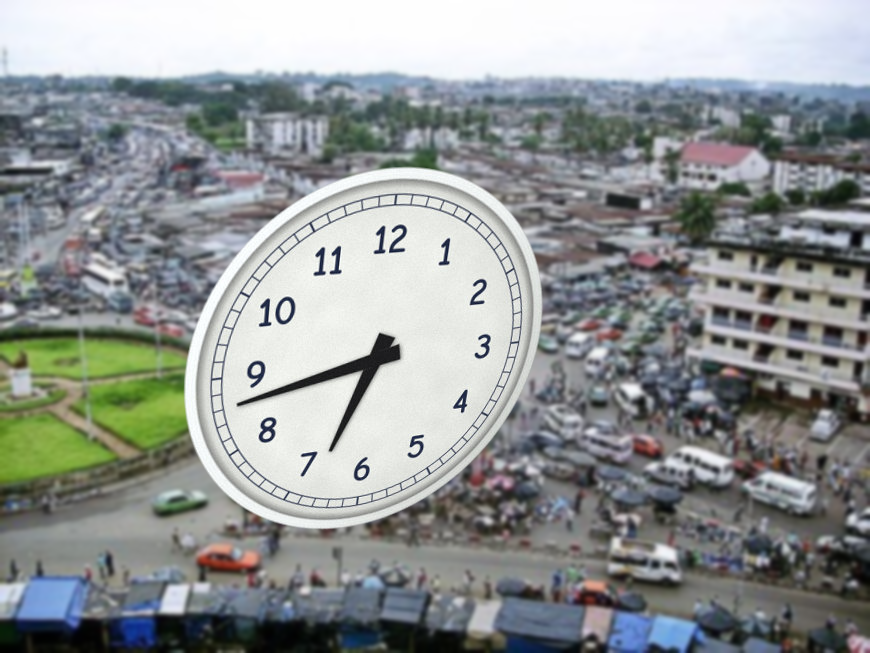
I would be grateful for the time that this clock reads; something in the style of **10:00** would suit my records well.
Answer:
**6:43**
